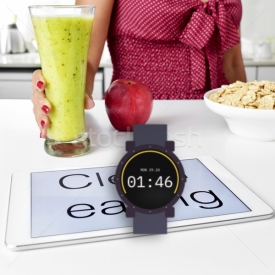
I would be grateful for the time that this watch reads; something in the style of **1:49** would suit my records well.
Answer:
**1:46**
